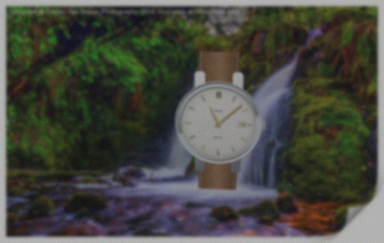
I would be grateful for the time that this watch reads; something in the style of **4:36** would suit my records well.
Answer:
**11:08**
